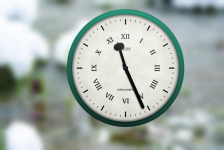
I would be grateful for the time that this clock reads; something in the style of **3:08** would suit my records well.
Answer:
**11:26**
